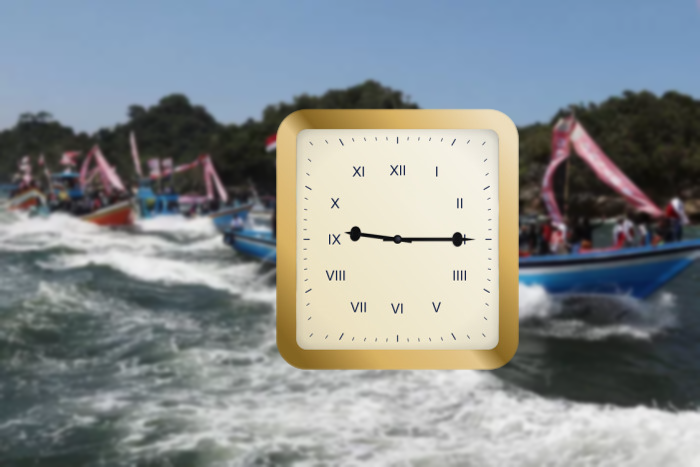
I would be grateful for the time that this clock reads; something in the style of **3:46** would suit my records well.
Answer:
**9:15**
